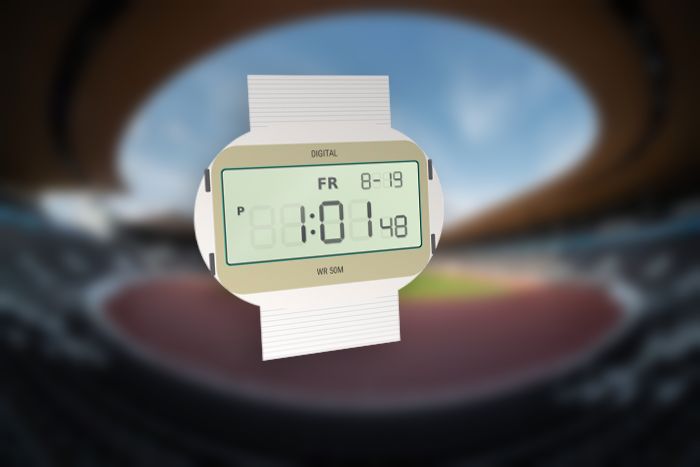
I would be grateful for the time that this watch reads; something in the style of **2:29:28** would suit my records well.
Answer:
**1:01:48**
